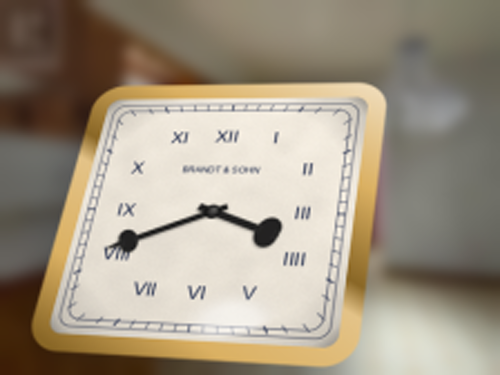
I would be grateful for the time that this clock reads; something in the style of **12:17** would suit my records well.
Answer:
**3:41**
